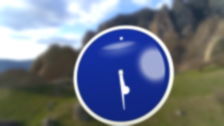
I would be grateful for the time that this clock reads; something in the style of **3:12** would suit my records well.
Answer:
**5:29**
